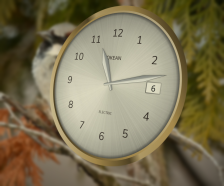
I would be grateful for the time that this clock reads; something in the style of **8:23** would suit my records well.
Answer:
**11:13**
